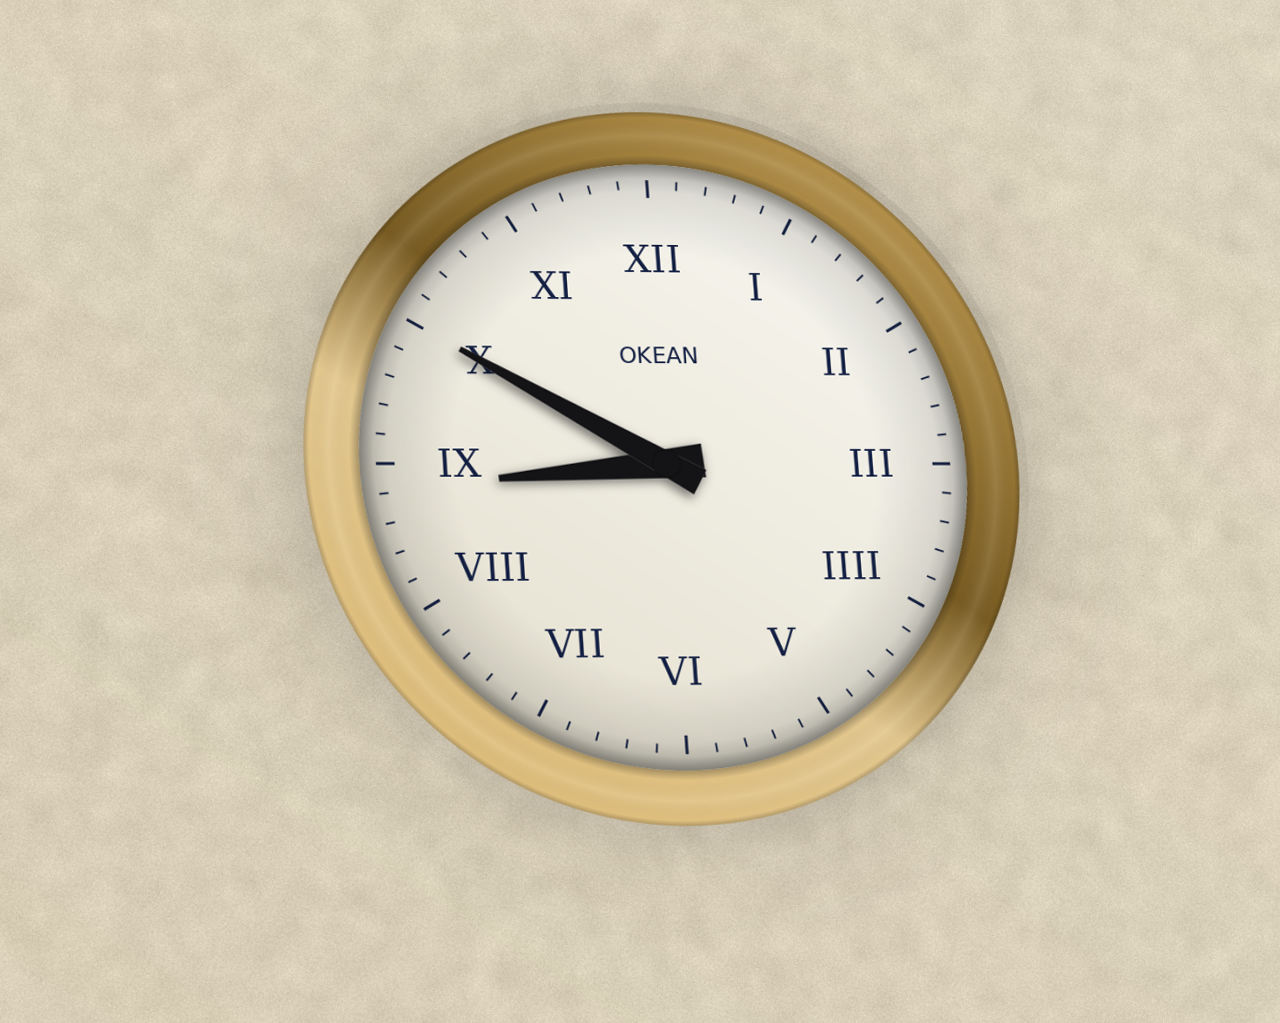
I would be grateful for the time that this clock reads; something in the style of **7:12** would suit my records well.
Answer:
**8:50**
